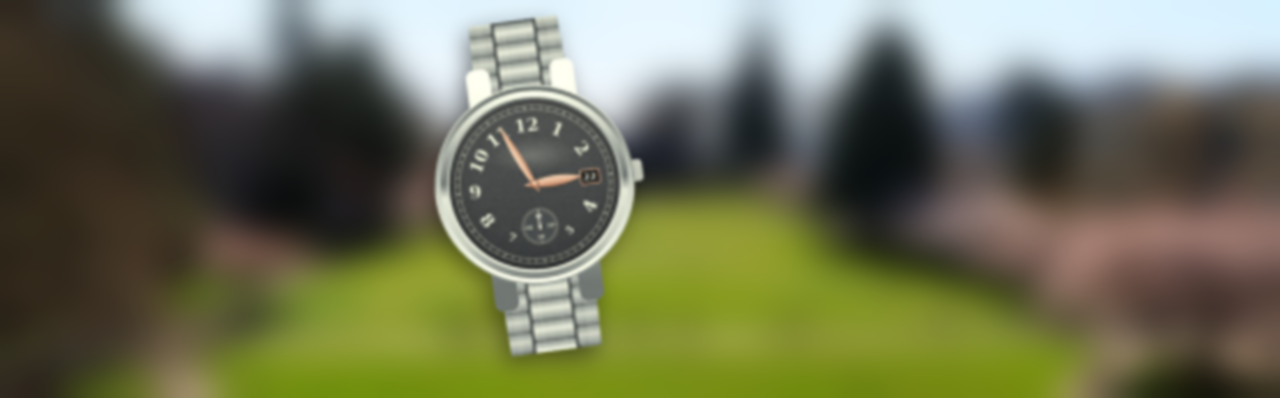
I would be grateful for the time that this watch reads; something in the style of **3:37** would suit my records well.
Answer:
**2:56**
